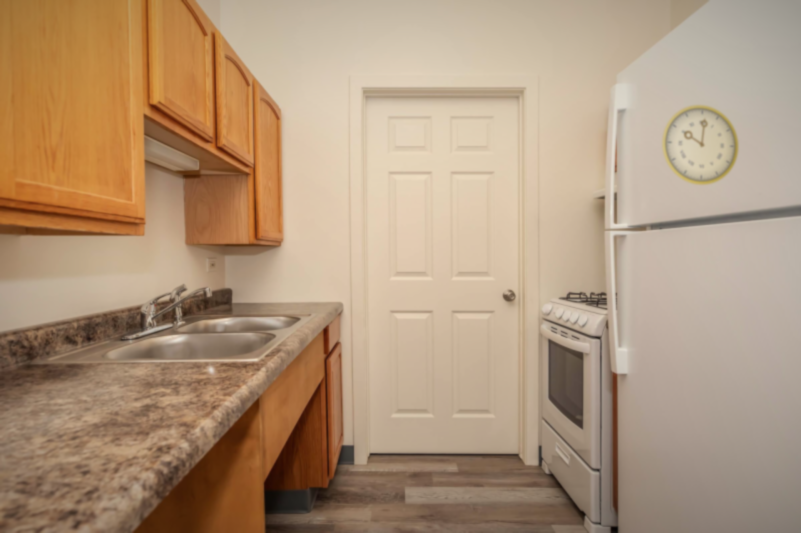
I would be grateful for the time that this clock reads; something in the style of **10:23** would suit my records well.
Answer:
**10:01**
